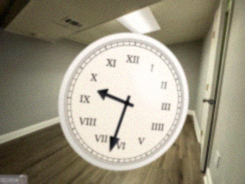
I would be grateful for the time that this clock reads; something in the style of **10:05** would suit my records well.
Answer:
**9:32**
